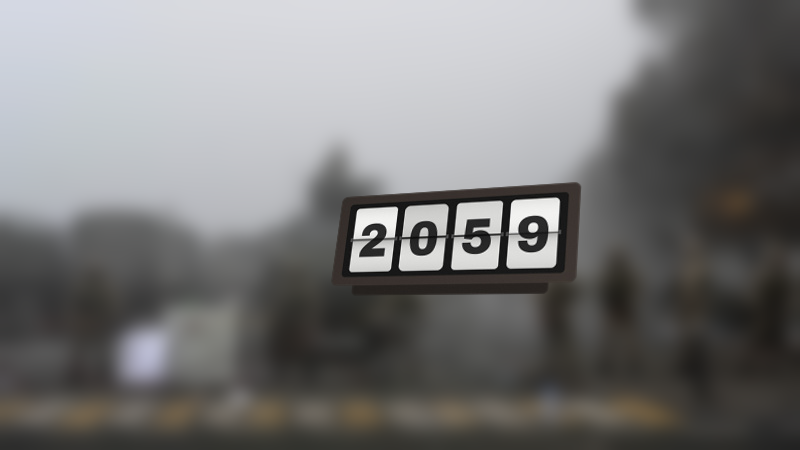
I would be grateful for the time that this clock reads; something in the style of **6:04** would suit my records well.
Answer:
**20:59**
